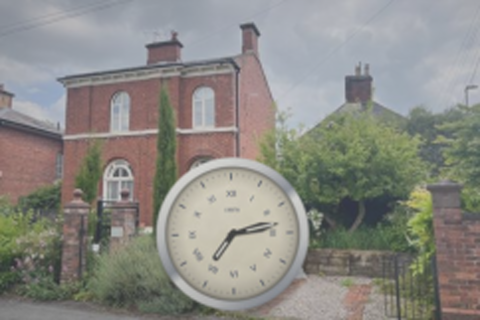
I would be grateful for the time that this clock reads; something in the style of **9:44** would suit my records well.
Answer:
**7:13**
